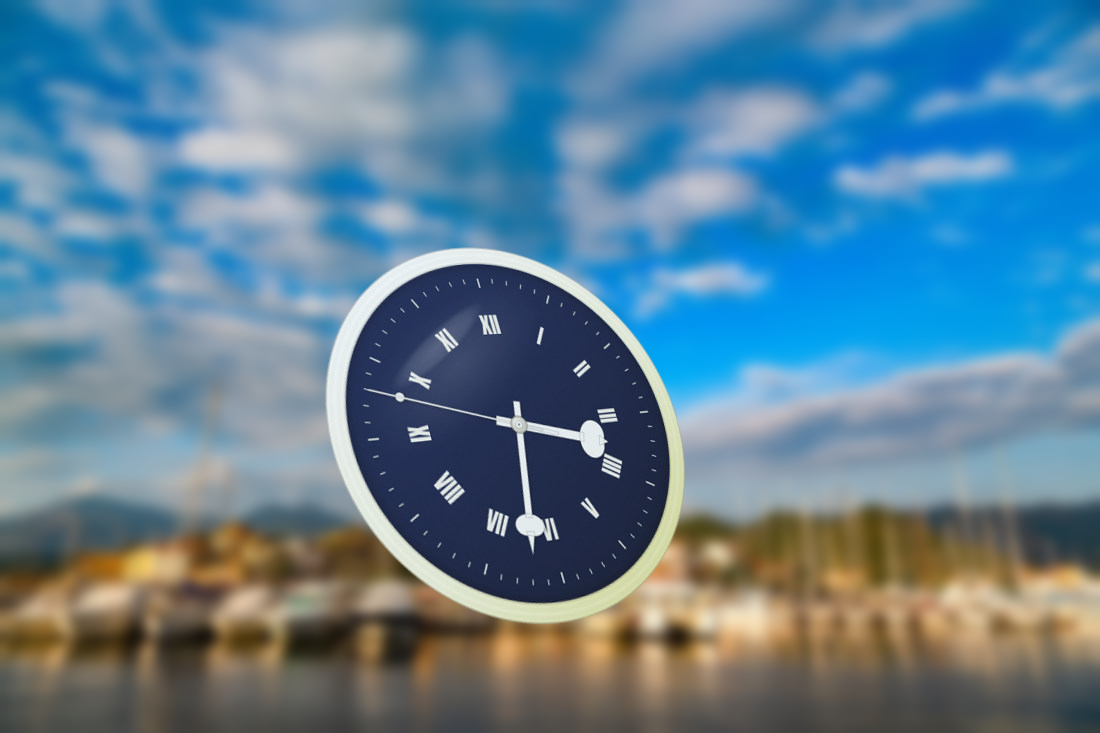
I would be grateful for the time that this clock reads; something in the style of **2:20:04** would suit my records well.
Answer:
**3:31:48**
